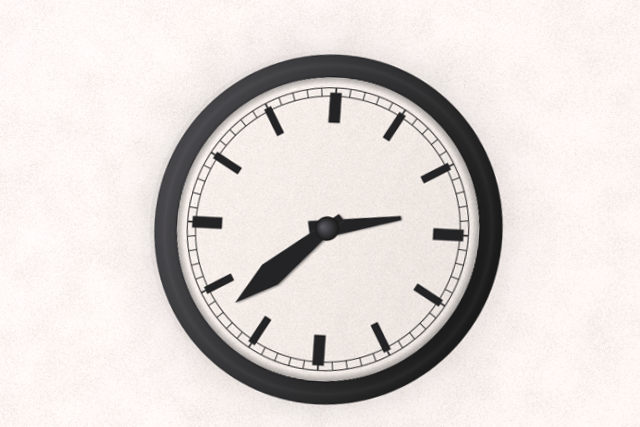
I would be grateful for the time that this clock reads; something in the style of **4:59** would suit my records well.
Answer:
**2:38**
